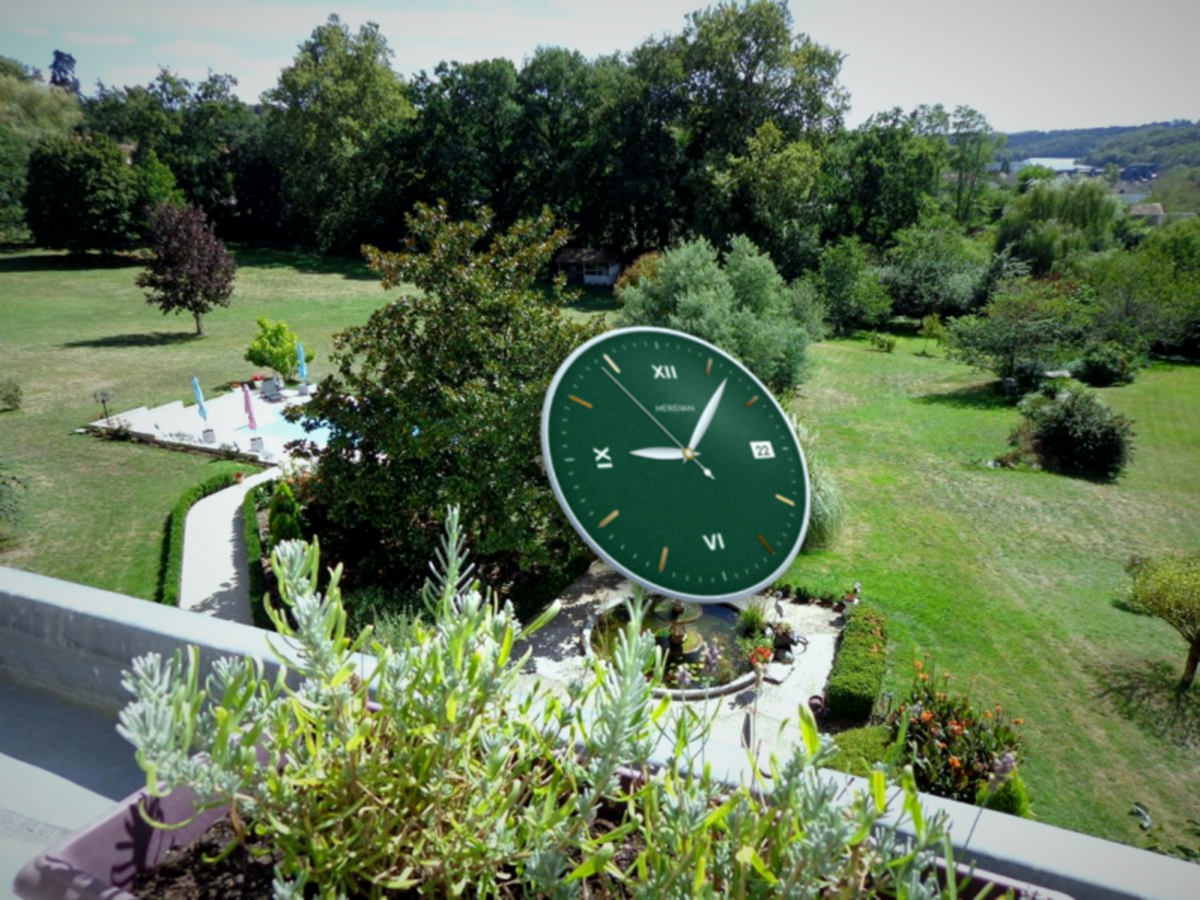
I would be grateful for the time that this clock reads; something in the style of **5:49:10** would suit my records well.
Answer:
**9:06:54**
